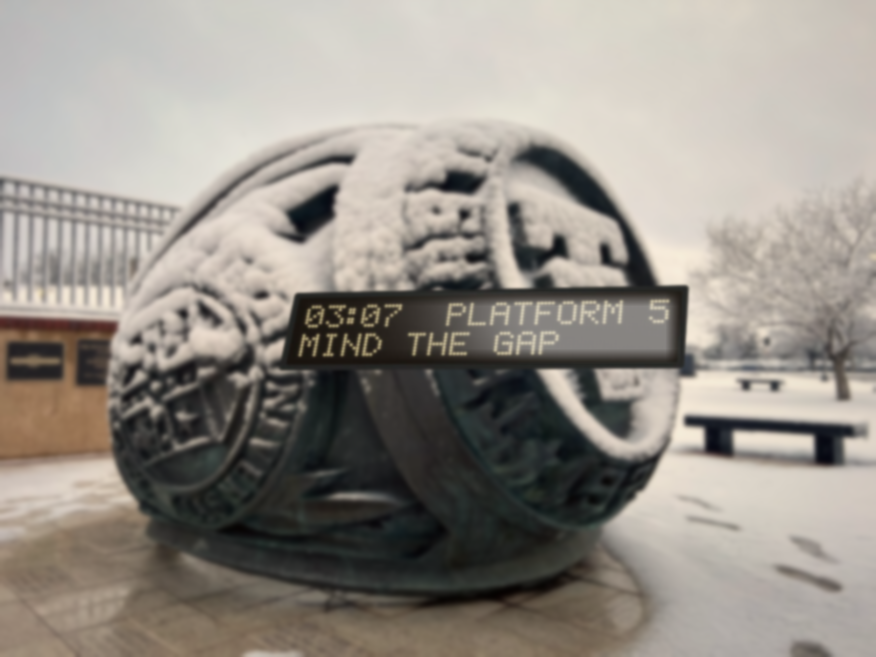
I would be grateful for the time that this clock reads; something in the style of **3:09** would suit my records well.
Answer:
**3:07**
